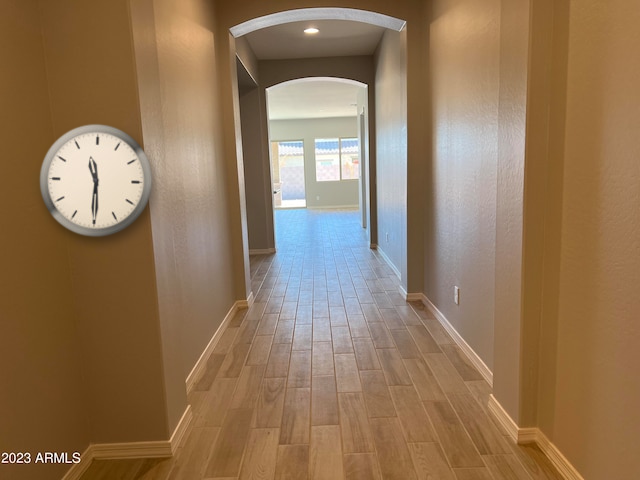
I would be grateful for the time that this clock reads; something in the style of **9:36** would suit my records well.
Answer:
**11:30**
